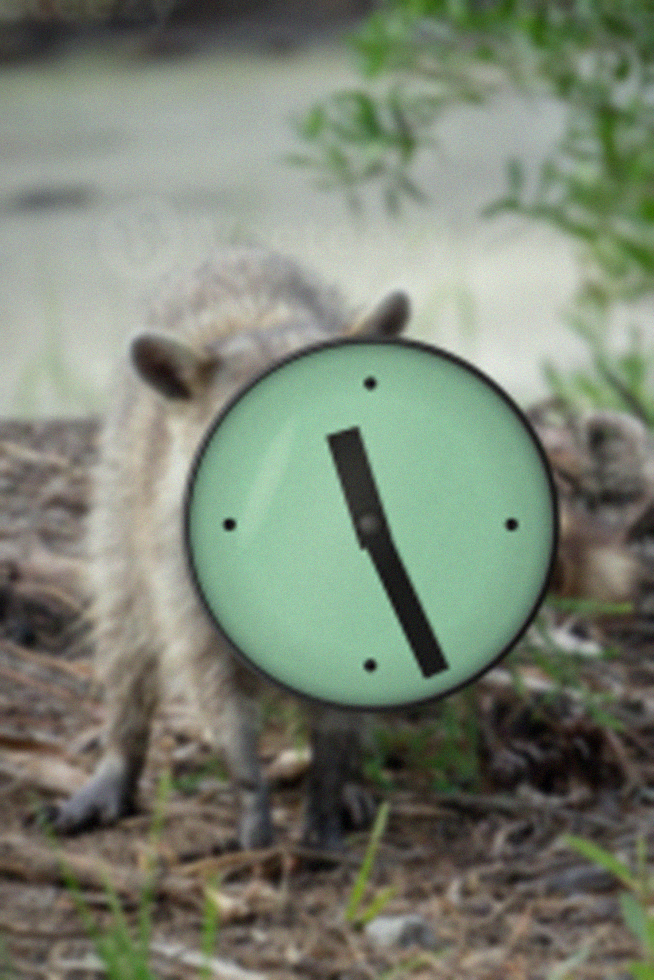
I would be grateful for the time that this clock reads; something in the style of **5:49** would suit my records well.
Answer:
**11:26**
